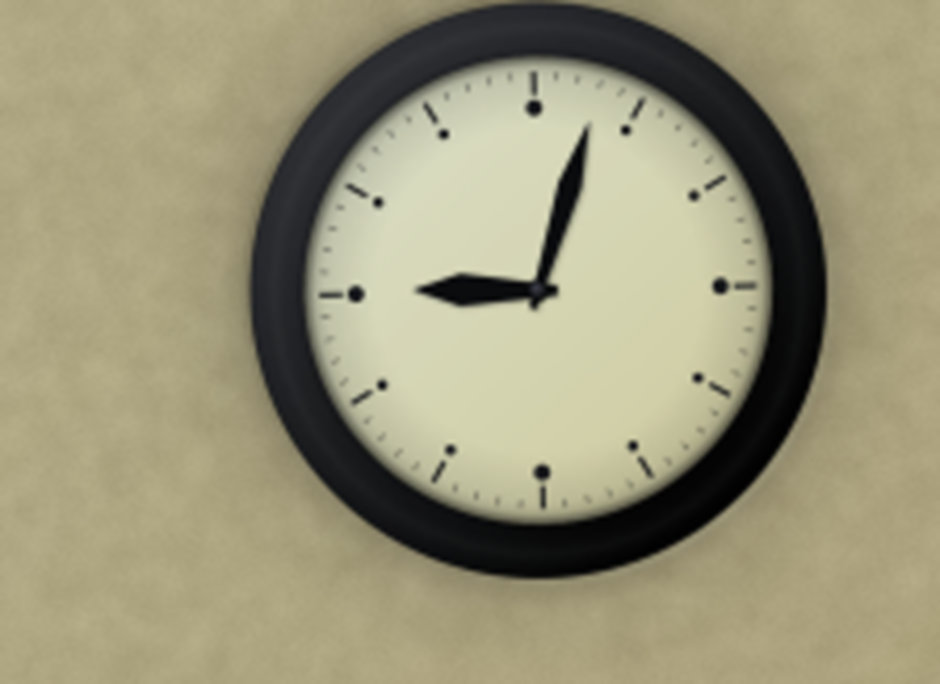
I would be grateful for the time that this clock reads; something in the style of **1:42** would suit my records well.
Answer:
**9:03**
